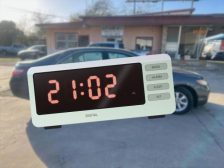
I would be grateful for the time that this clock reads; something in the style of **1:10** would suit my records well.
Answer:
**21:02**
